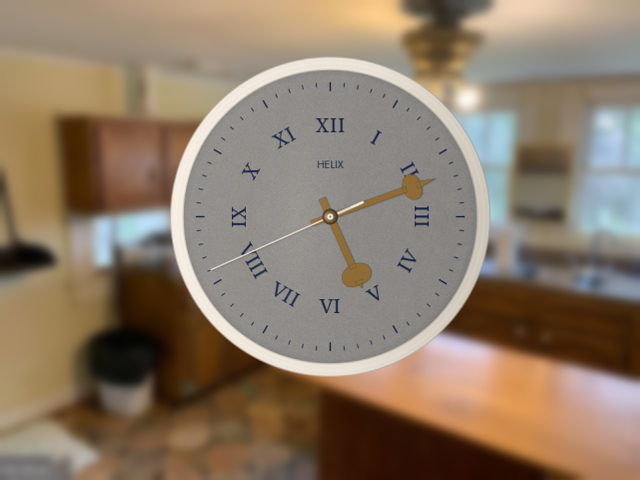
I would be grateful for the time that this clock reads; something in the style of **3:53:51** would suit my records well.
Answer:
**5:11:41**
